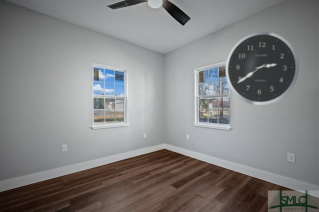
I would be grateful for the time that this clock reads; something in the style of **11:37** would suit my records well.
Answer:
**2:39**
